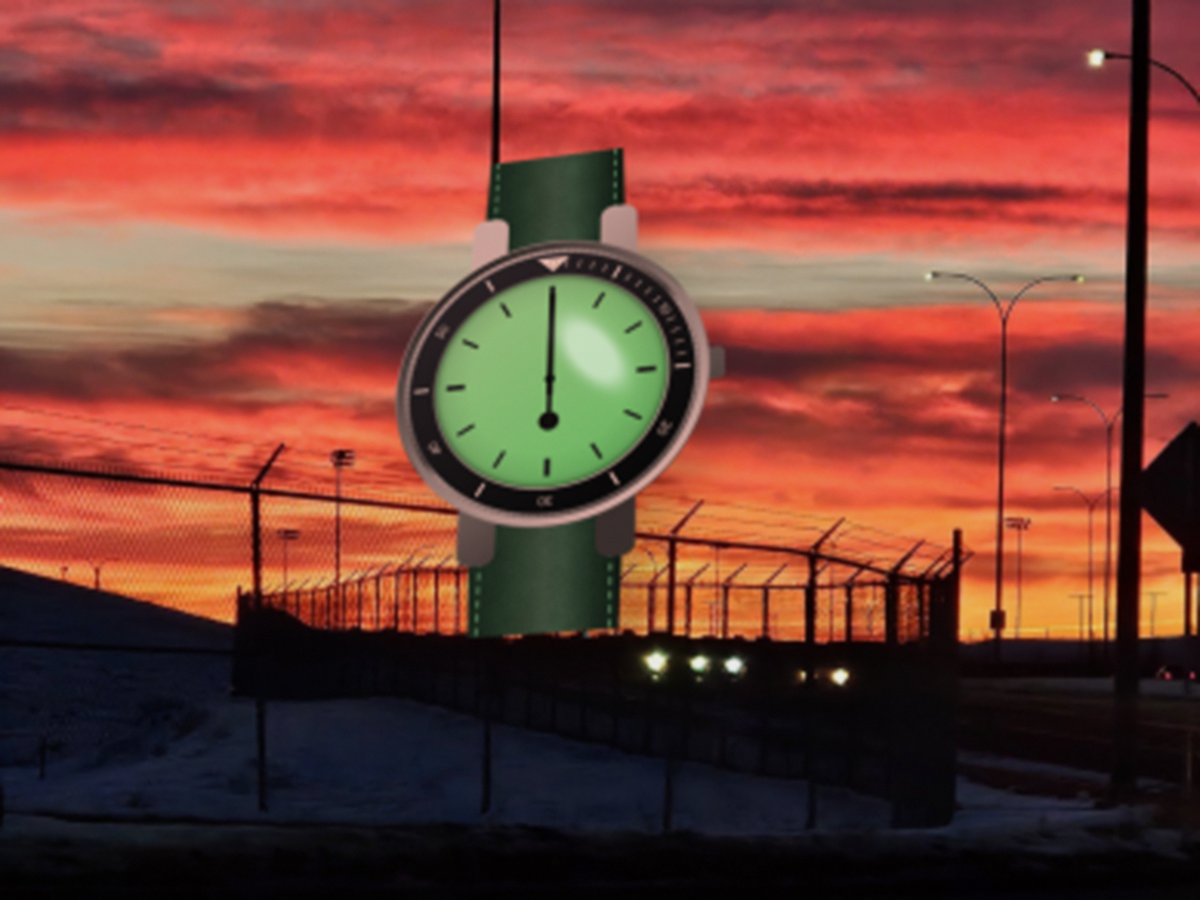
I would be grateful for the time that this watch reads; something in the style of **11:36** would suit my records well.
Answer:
**6:00**
